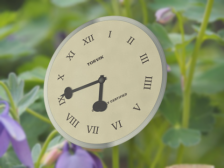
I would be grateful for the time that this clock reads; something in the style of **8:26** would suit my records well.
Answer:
**6:46**
